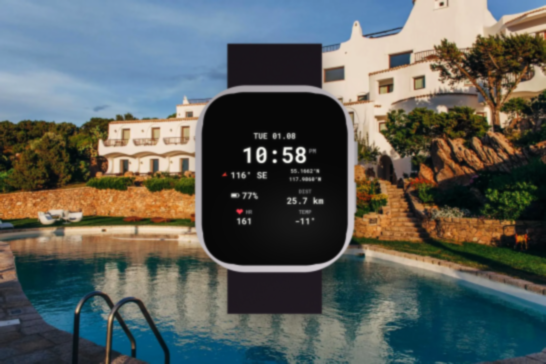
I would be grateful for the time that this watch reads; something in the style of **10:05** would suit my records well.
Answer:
**10:58**
